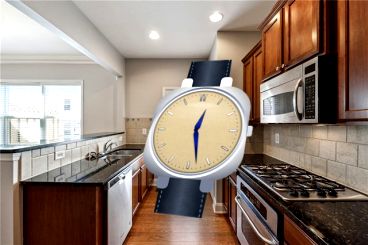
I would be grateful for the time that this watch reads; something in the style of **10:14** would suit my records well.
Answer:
**12:28**
